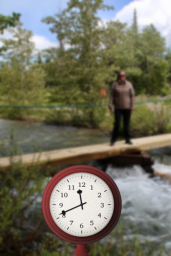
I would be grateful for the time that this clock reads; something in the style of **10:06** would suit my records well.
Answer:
**11:41**
